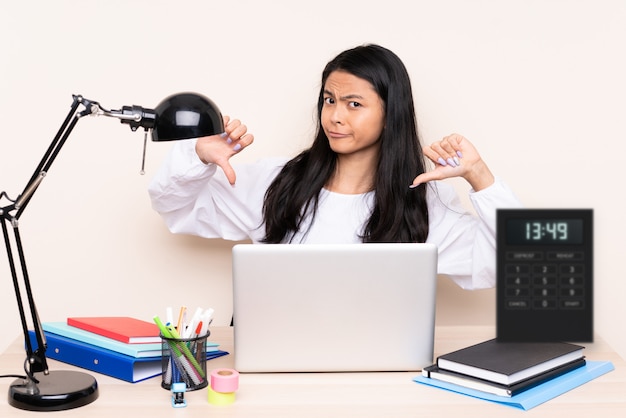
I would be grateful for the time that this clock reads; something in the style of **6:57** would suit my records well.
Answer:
**13:49**
